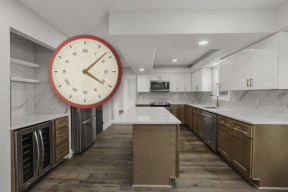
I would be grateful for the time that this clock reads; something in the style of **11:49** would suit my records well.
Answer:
**4:08**
